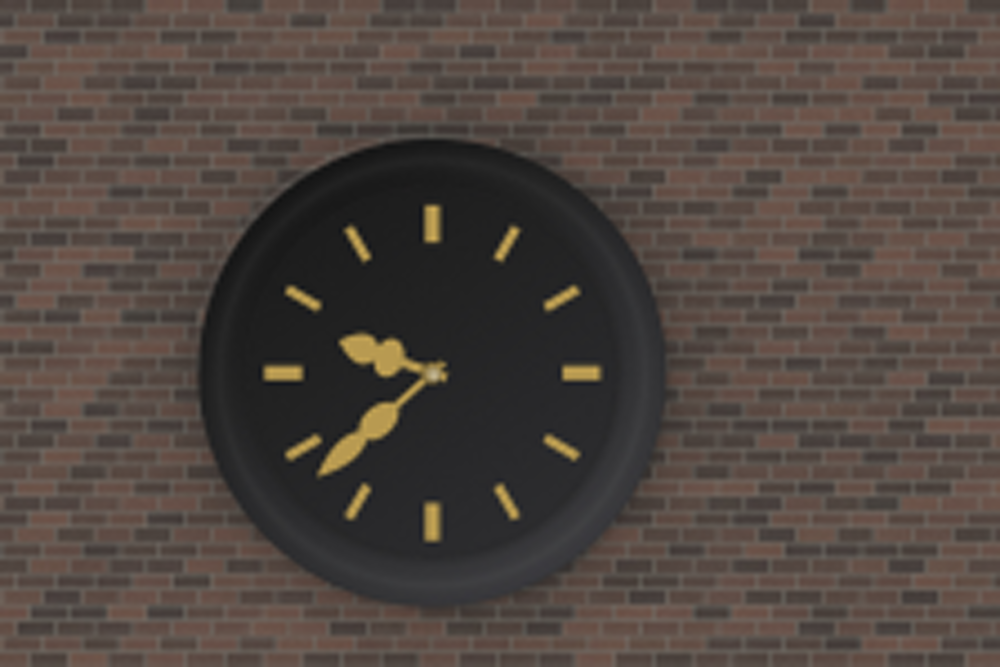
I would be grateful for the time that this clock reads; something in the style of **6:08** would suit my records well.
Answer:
**9:38**
